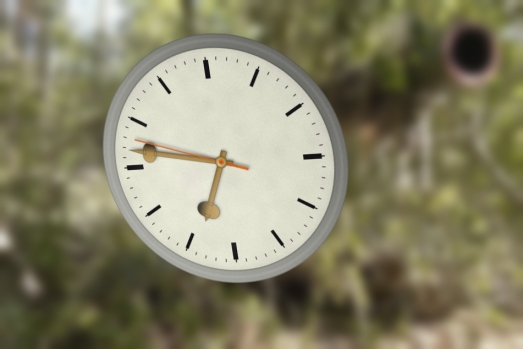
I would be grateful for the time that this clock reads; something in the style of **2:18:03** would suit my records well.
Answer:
**6:46:48**
